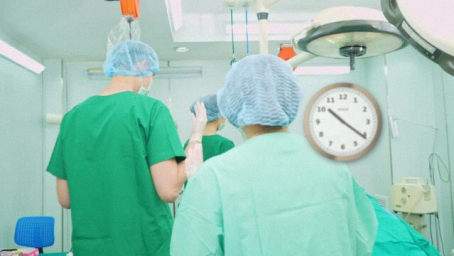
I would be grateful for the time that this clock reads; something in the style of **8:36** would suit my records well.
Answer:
**10:21**
